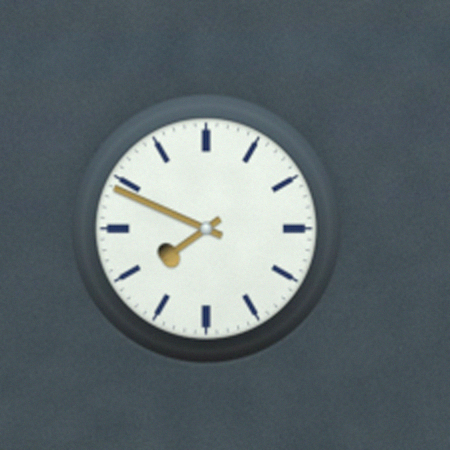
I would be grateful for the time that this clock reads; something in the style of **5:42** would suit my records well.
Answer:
**7:49**
